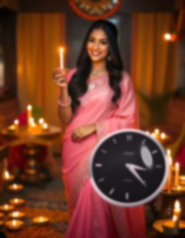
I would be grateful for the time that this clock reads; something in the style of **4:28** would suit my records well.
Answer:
**3:23**
